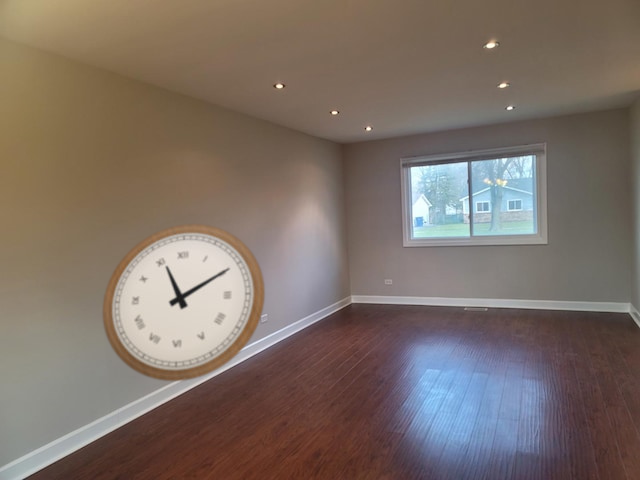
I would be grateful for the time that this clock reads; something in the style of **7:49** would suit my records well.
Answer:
**11:10**
